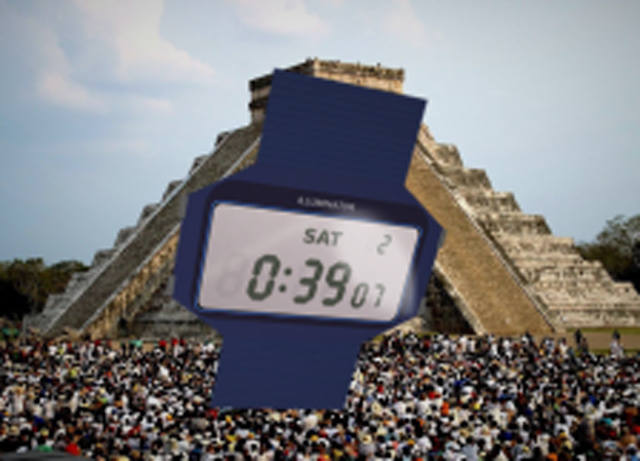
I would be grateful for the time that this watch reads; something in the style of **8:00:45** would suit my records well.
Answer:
**0:39:07**
